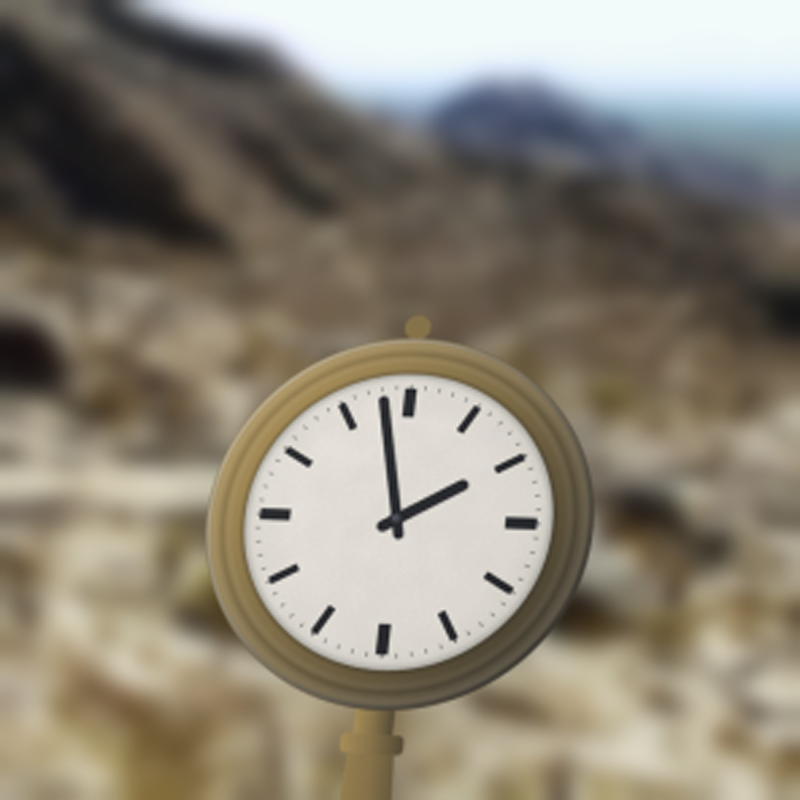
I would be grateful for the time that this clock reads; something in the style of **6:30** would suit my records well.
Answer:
**1:58**
